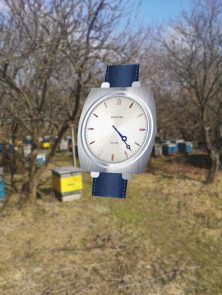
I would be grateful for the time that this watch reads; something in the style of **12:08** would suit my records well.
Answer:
**4:23**
